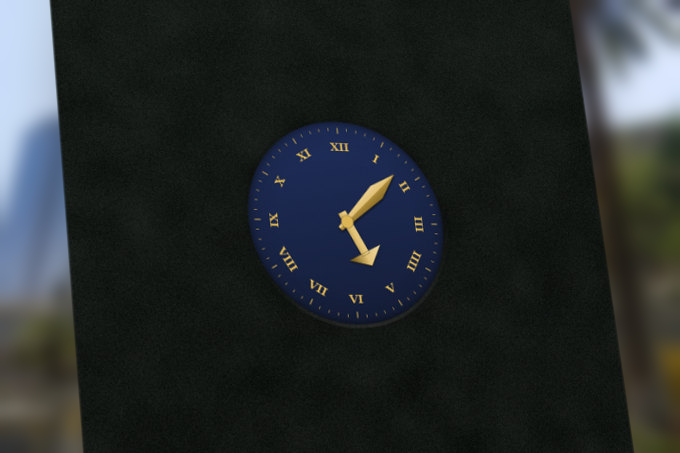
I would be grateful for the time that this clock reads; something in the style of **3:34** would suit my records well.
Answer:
**5:08**
